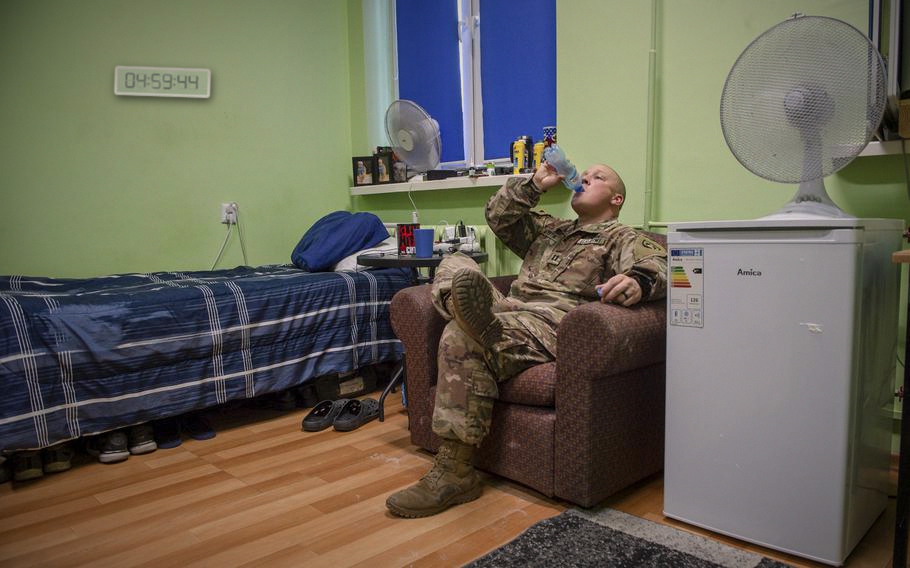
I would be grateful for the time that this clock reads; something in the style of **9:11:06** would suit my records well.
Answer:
**4:59:44**
